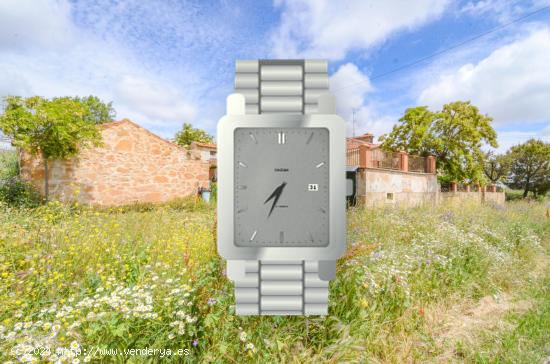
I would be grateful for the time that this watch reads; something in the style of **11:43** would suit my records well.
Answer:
**7:34**
